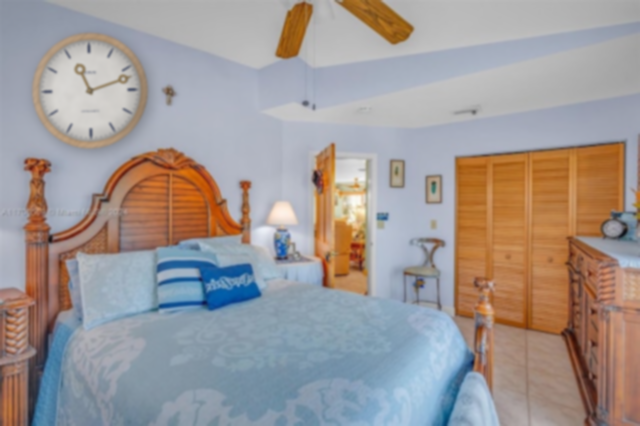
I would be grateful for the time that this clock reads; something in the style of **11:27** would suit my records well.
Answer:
**11:12**
